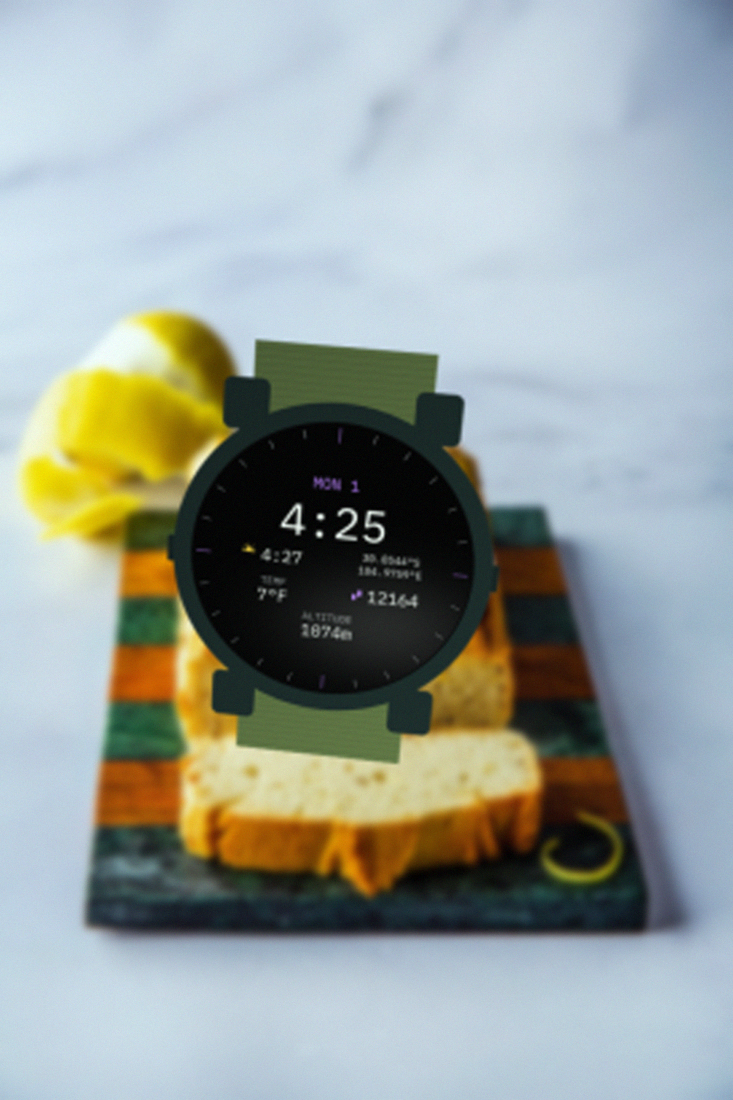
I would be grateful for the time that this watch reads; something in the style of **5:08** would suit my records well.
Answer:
**4:25**
